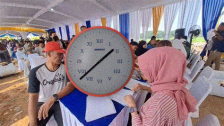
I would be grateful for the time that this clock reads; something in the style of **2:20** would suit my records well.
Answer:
**1:38**
